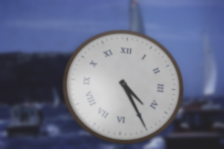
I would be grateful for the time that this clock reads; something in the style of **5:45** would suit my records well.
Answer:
**4:25**
